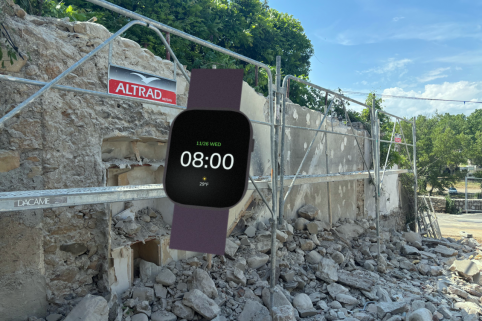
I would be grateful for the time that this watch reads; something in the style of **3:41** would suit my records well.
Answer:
**8:00**
